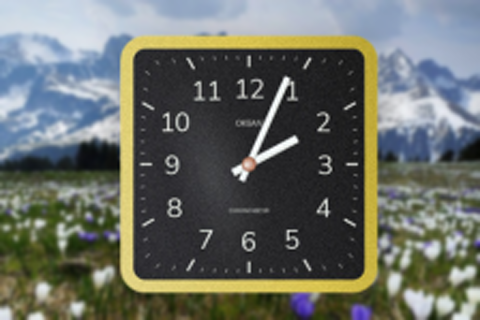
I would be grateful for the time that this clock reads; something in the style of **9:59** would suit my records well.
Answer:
**2:04**
